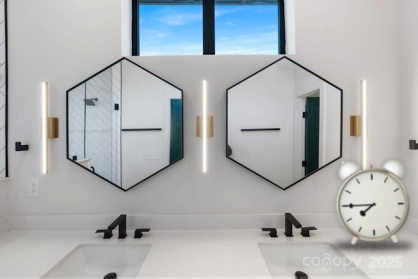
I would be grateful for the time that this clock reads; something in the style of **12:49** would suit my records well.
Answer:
**7:45**
